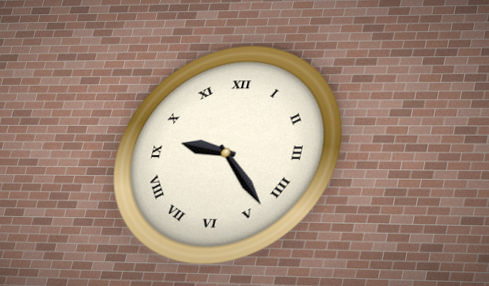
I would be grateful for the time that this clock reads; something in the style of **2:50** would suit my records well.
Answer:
**9:23**
